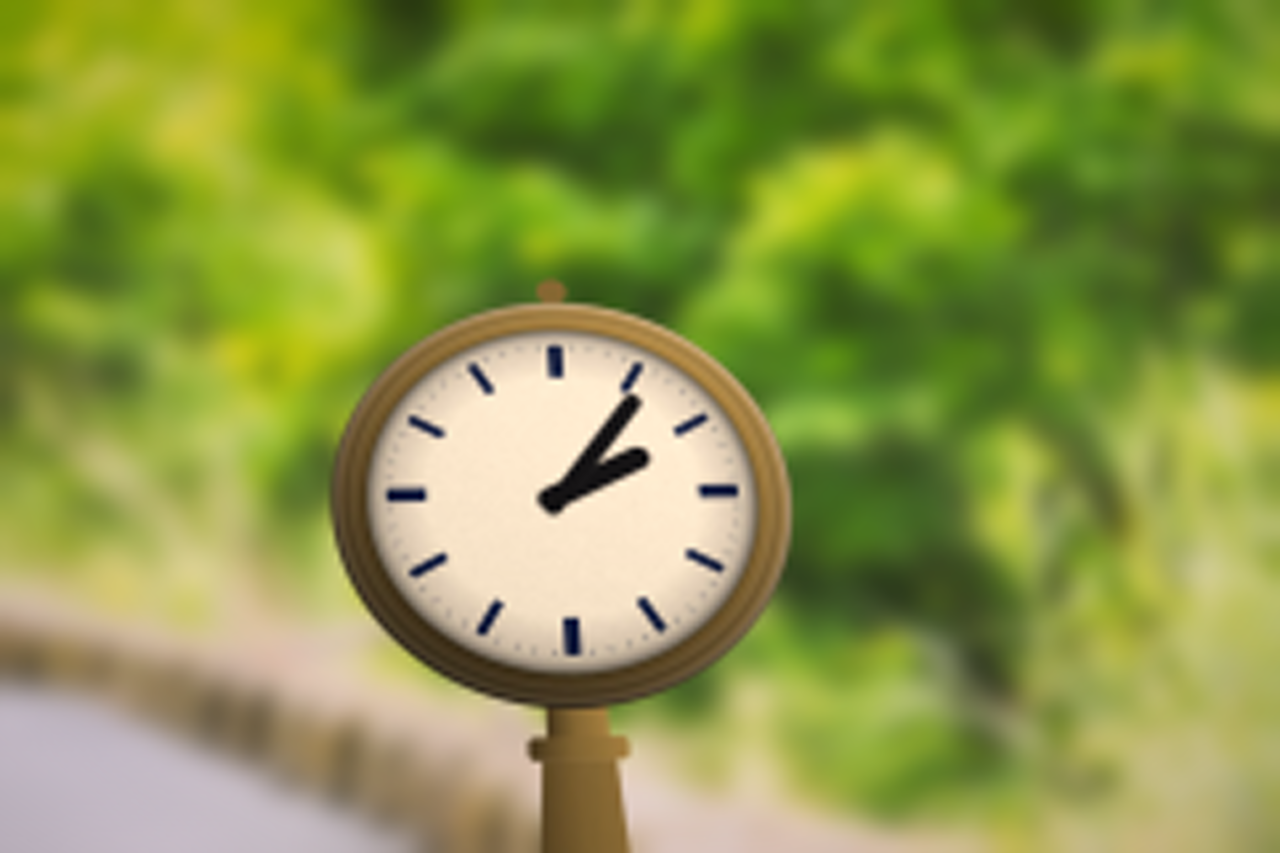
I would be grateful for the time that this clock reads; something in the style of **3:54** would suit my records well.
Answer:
**2:06**
